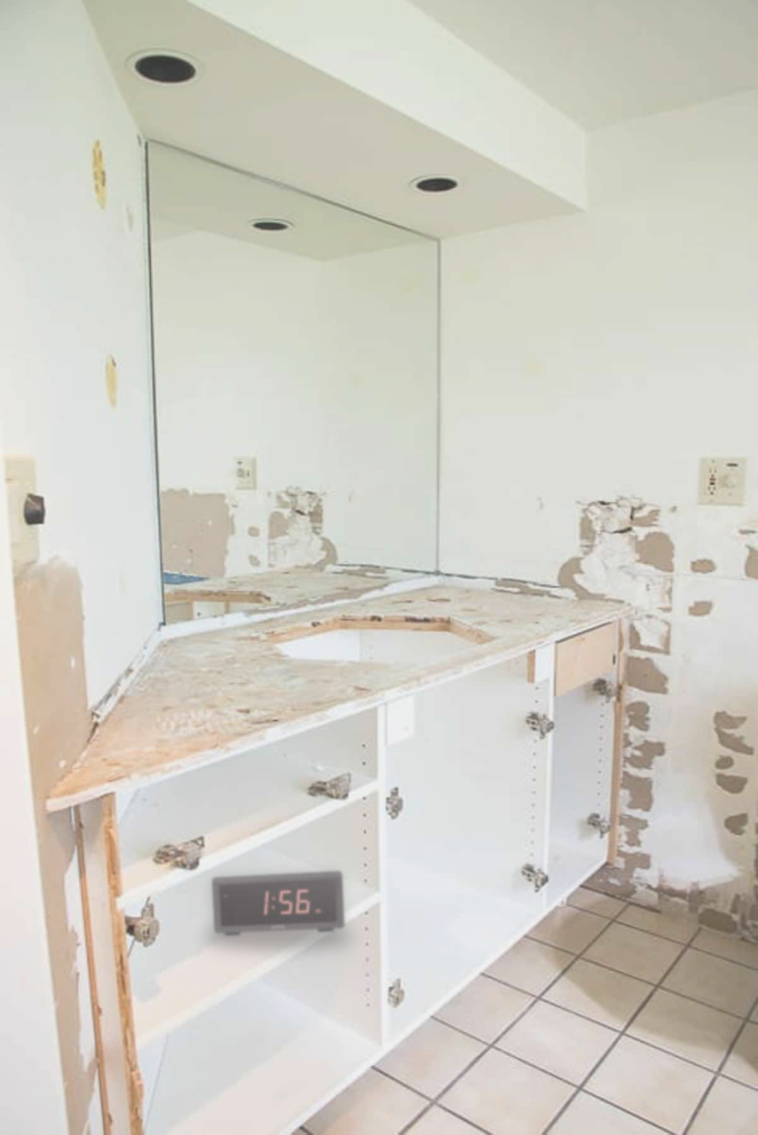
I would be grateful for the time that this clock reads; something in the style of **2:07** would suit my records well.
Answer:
**1:56**
